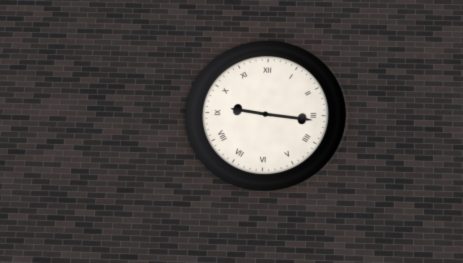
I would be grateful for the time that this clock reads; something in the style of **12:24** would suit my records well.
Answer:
**9:16**
